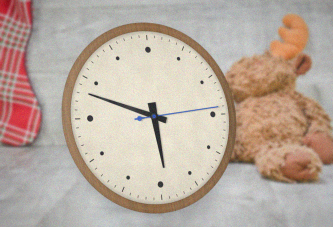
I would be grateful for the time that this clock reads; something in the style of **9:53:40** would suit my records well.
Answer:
**5:48:14**
